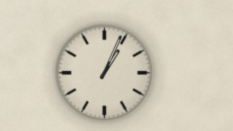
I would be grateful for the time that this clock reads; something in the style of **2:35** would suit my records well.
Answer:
**1:04**
